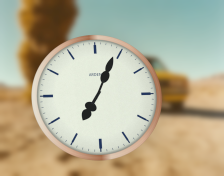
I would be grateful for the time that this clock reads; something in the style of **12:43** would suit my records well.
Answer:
**7:04**
